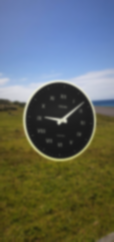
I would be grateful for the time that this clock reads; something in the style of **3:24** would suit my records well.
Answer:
**9:08**
